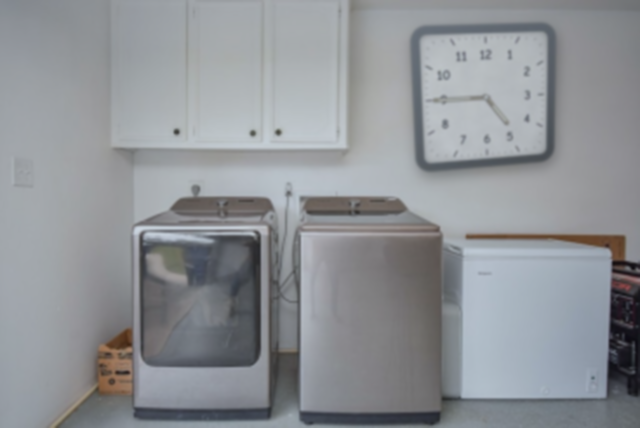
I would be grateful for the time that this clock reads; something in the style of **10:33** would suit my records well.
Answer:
**4:45**
